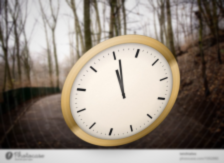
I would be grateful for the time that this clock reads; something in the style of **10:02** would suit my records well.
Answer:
**10:56**
